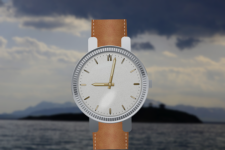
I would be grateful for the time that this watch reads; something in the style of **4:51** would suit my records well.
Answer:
**9:02**
